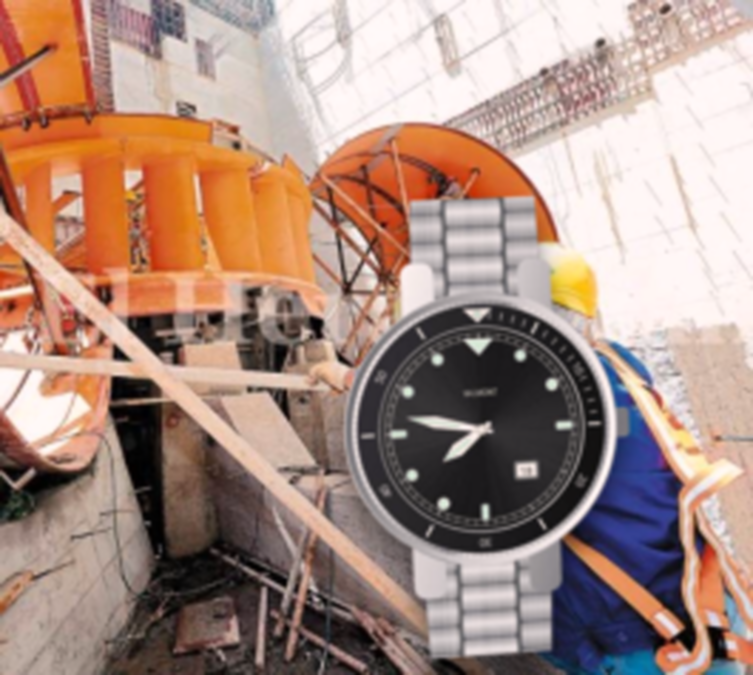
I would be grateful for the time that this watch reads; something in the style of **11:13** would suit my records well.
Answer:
**7:47**
